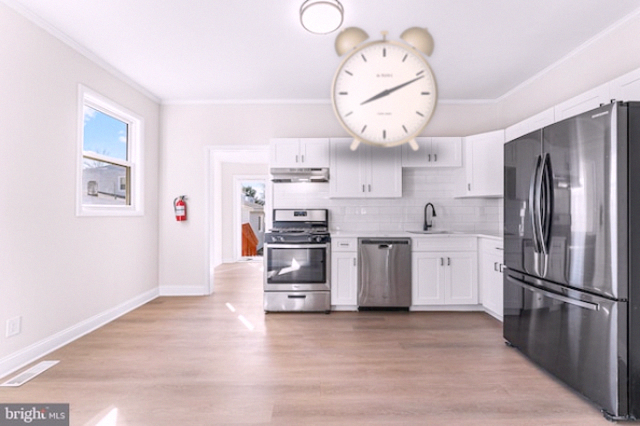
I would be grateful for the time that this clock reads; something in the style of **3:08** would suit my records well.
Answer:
**8:11**
